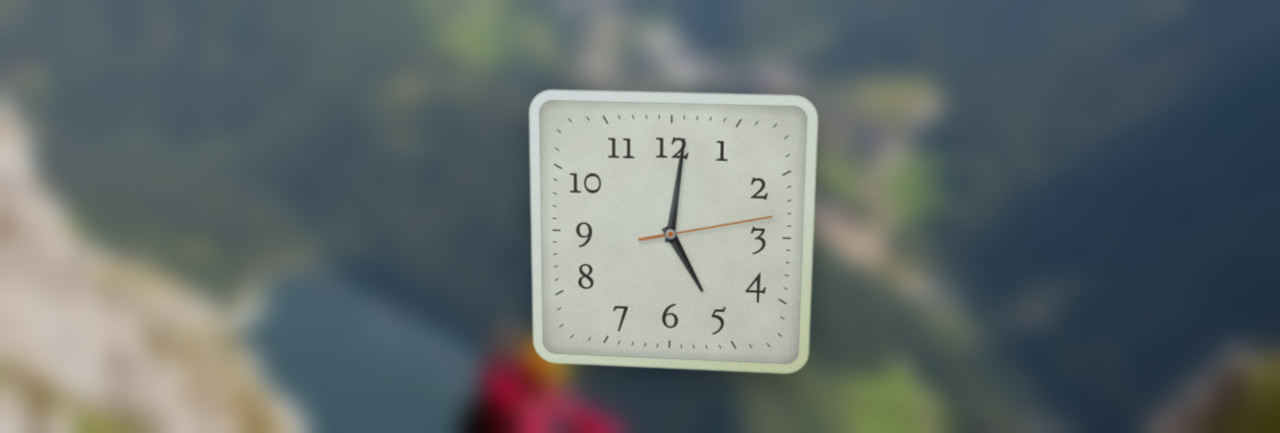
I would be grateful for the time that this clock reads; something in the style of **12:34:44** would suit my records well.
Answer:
**5:01:13**
